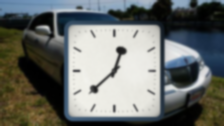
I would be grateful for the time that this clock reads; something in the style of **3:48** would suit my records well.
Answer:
**12:38**
